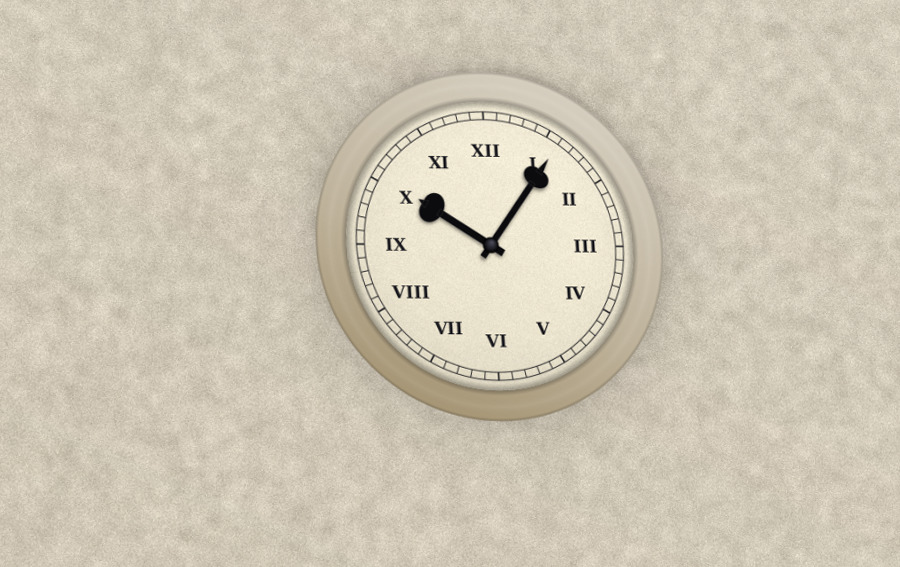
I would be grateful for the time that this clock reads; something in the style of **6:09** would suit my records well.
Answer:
**10:06**
